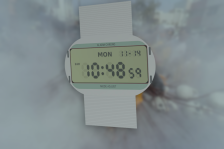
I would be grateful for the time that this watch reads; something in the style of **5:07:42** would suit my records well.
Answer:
**10:48:59**
